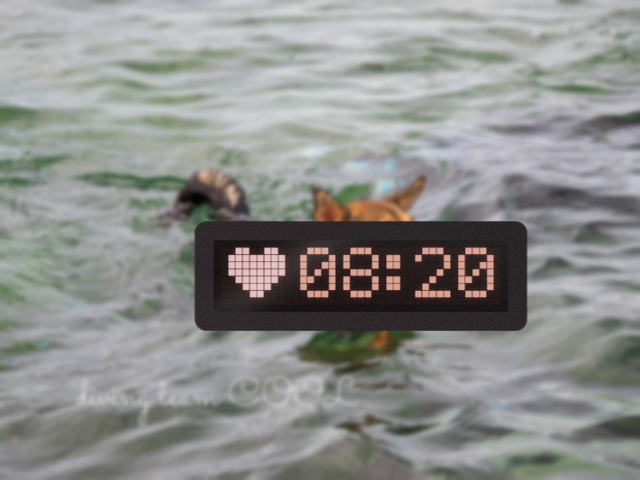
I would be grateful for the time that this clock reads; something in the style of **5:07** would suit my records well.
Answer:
**8:20**
